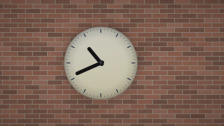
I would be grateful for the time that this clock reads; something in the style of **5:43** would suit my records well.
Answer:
**10:41**
